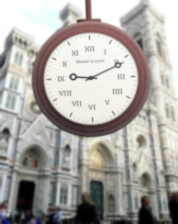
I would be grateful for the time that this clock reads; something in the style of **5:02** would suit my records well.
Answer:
**9:11**
